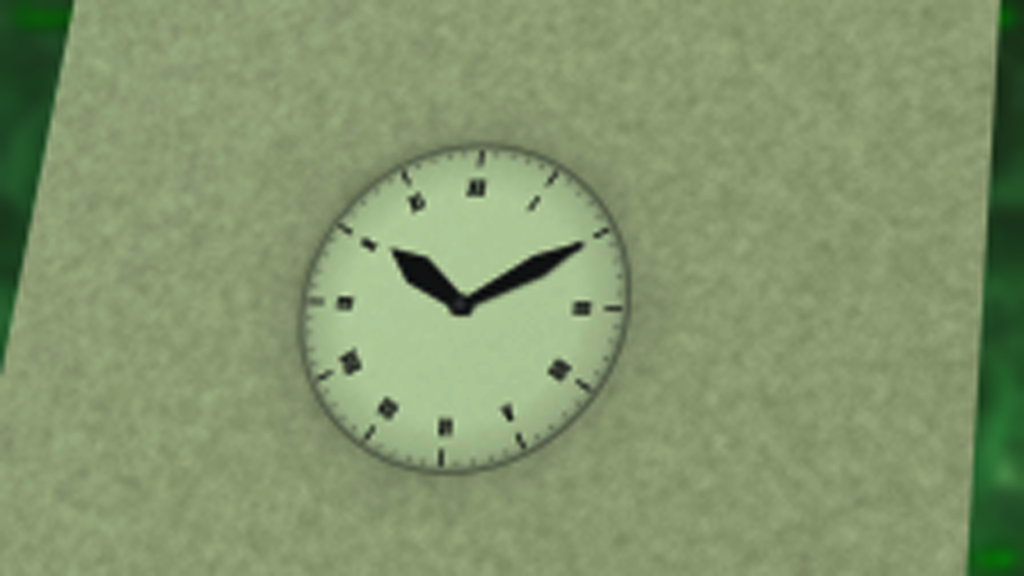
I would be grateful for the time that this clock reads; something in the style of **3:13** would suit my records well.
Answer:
**10:10**
